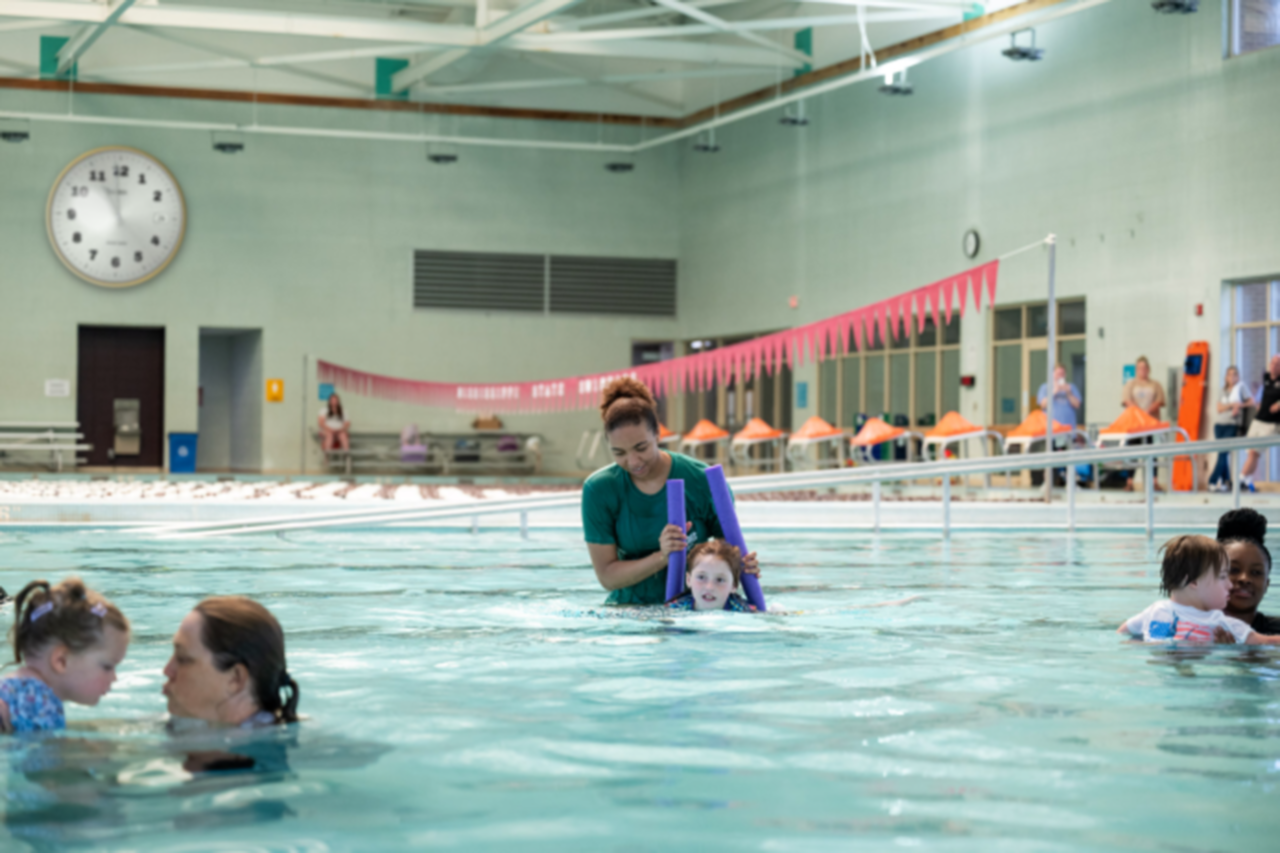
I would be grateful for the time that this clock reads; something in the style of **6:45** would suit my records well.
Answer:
**10:59**
